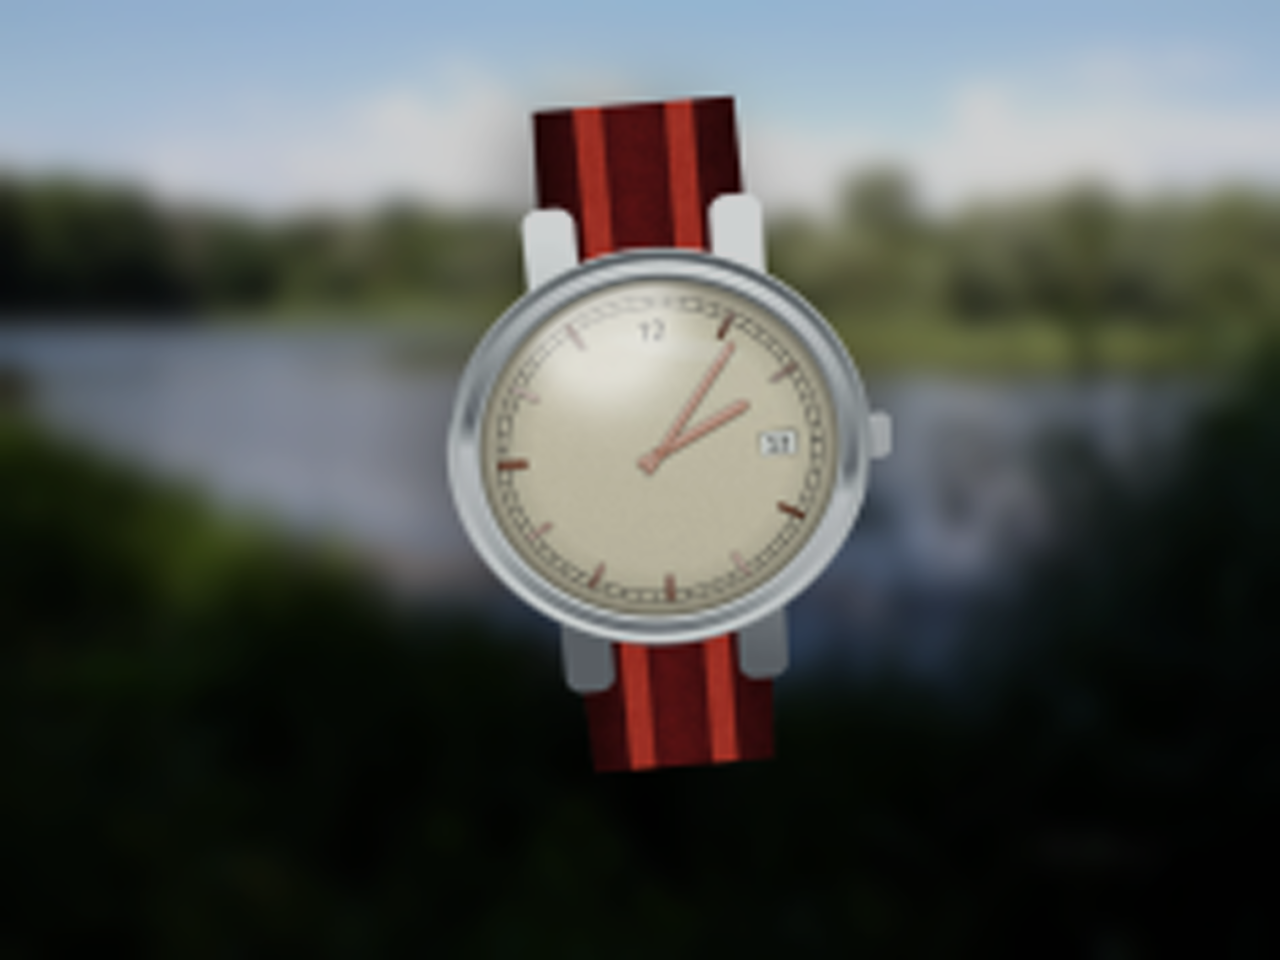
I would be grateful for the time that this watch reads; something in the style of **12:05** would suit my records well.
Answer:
**2:06**
